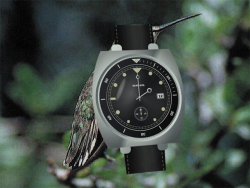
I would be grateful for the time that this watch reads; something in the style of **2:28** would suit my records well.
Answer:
**2:00**
